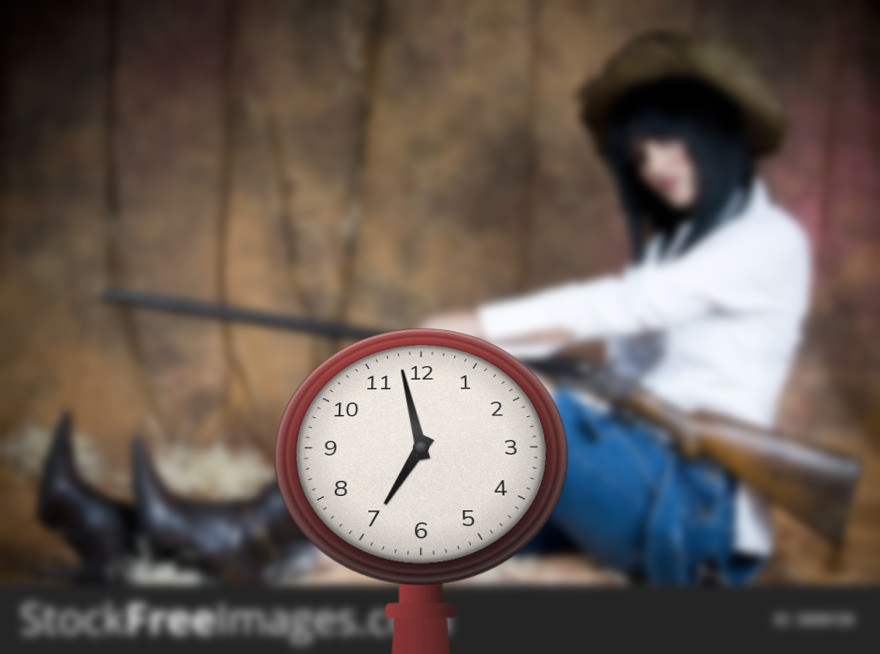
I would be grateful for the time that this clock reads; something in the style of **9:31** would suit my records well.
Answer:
**6:58**
